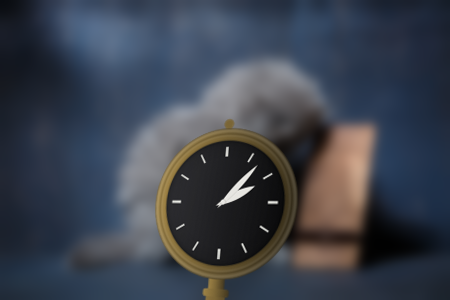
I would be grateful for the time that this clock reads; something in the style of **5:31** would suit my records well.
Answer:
**2:07**
